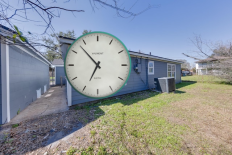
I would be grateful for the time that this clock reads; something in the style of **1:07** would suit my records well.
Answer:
**6:53**
